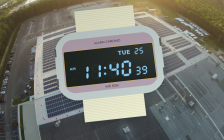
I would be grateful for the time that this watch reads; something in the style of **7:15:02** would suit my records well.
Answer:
**11:40:39**
